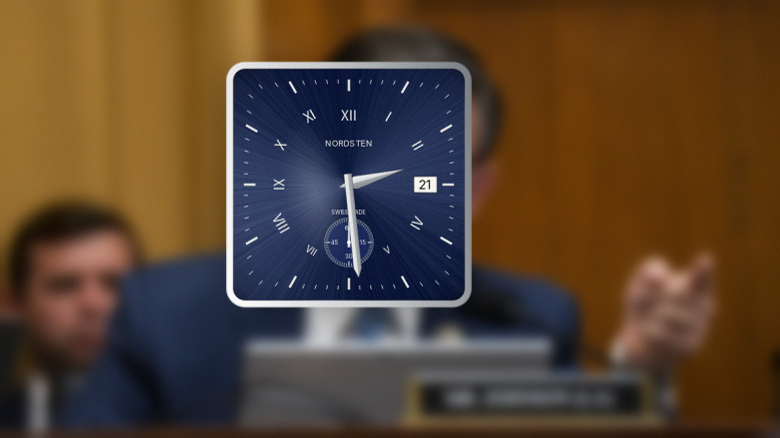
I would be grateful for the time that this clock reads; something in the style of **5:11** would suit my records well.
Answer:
**2:29**
